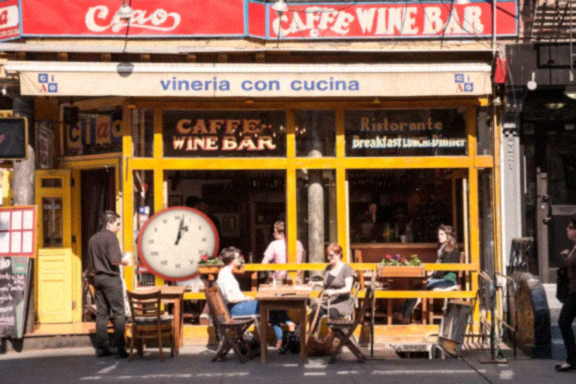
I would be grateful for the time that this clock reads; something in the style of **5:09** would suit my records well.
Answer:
**1:02**
